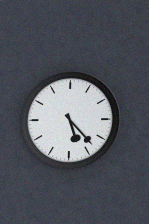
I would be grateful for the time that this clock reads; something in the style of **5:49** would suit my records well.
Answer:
**5:23**
